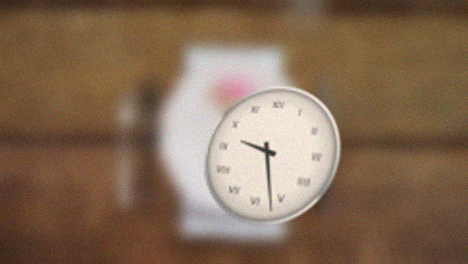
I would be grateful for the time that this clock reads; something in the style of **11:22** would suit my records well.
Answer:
**9:27**
